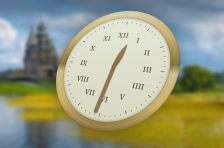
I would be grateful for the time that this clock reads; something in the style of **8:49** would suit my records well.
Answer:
**12:31**
